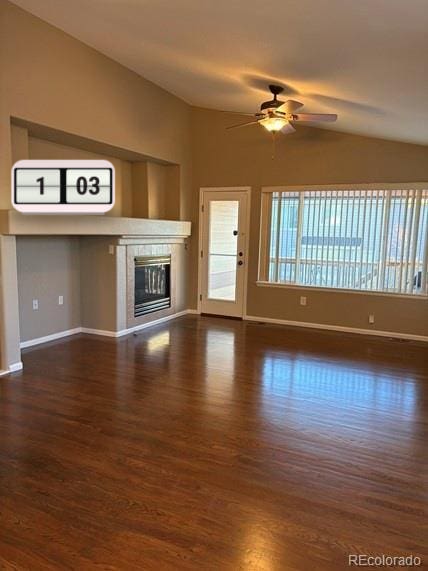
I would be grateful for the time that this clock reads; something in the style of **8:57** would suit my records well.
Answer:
**1:03**
